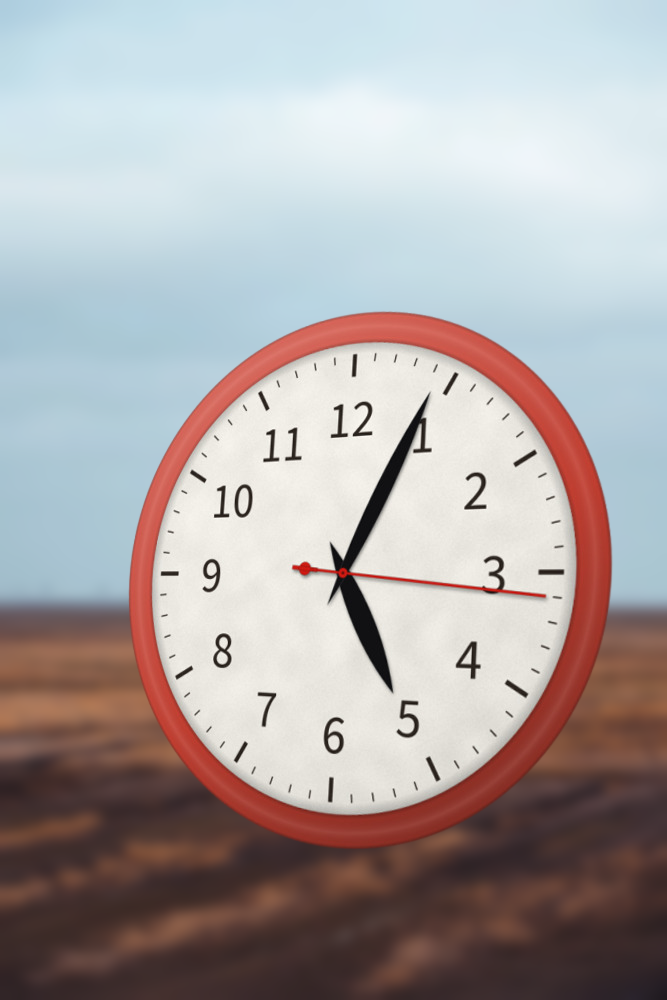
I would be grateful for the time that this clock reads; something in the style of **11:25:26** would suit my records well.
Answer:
**5:04:16**
